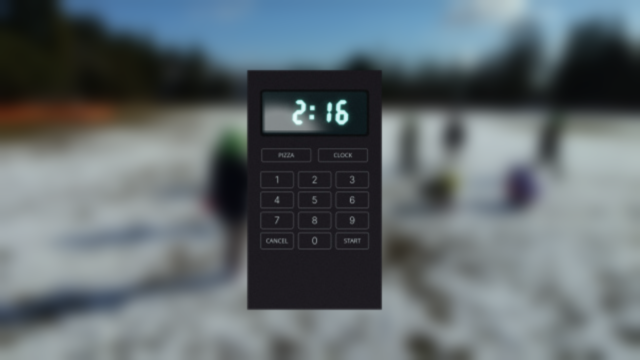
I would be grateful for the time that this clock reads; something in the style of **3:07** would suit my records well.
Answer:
**2:16**
